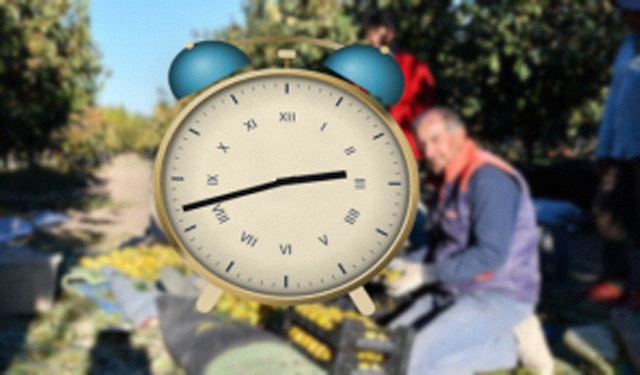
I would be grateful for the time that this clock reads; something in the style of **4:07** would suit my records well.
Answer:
**2:42**
